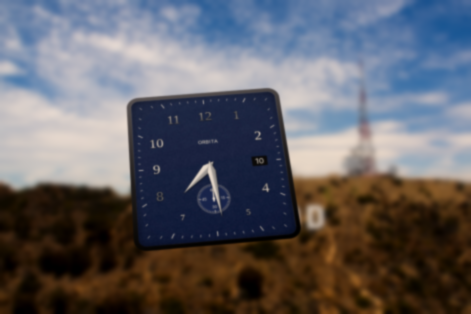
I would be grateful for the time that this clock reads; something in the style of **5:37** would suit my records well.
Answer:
**7:29**
